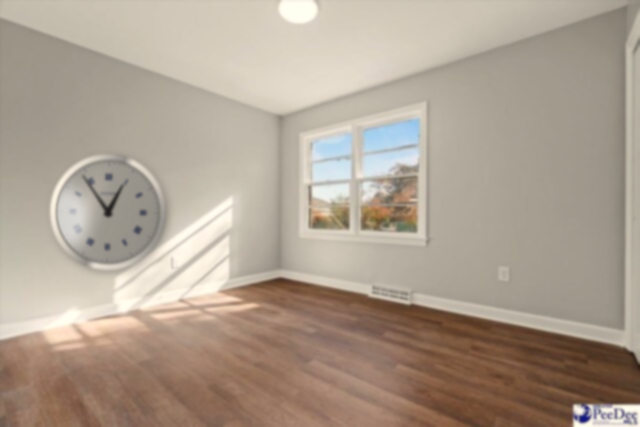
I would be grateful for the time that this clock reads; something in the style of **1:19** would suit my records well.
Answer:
**12:54**
